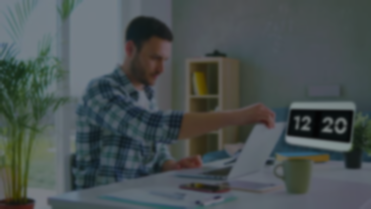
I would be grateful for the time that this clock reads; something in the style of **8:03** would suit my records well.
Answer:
**12:20**
